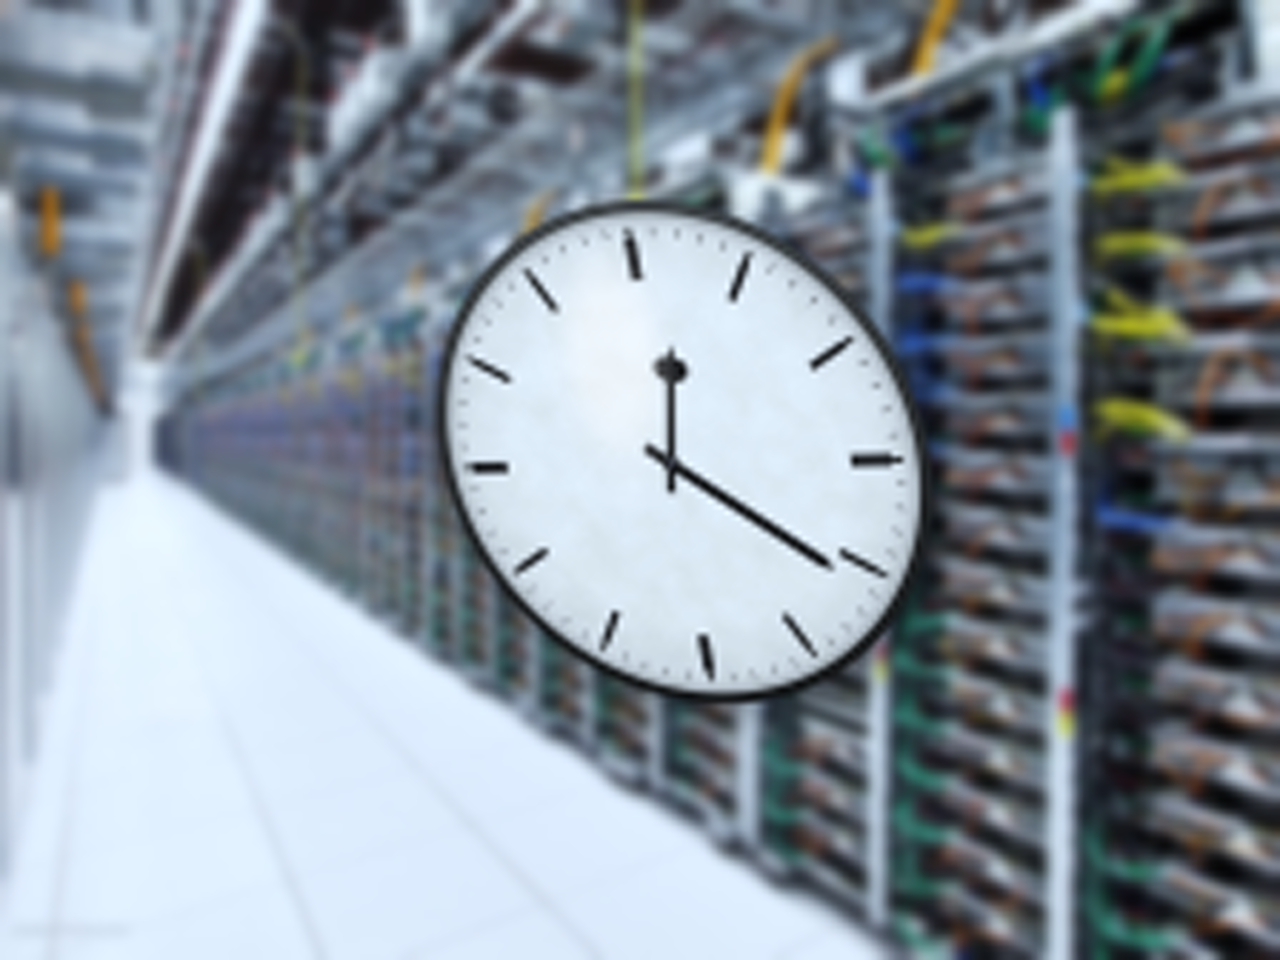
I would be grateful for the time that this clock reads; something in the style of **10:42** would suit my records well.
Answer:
**12:21**
